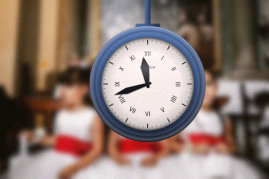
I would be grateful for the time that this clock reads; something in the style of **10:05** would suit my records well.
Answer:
**11:42**
